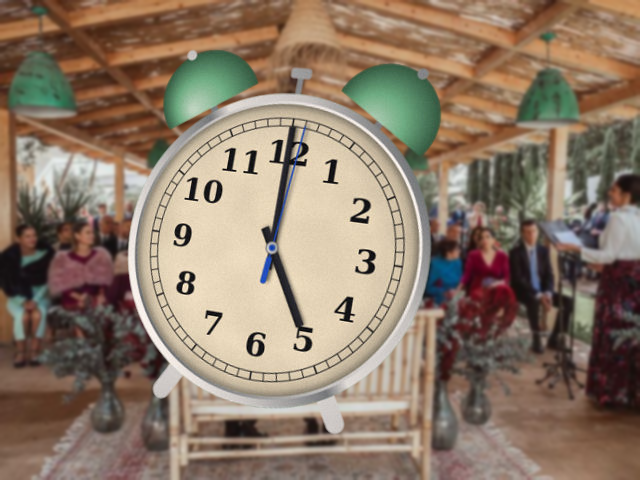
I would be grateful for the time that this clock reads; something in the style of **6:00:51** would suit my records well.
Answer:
**5:00:01**
